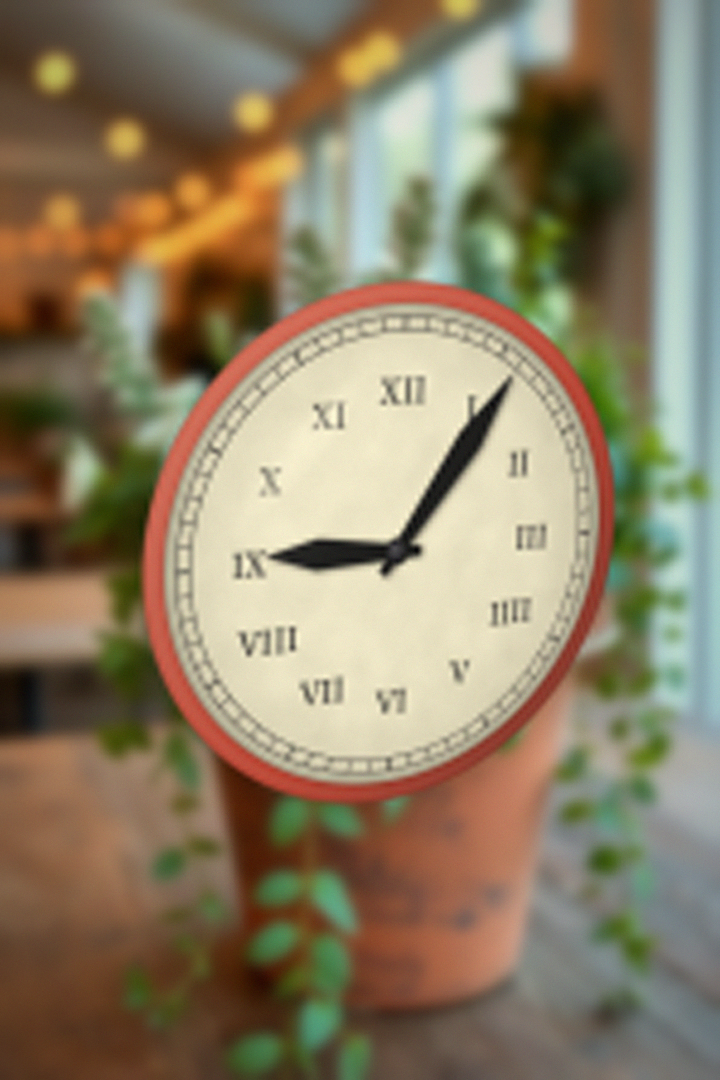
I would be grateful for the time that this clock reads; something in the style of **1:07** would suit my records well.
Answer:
**9:06**
